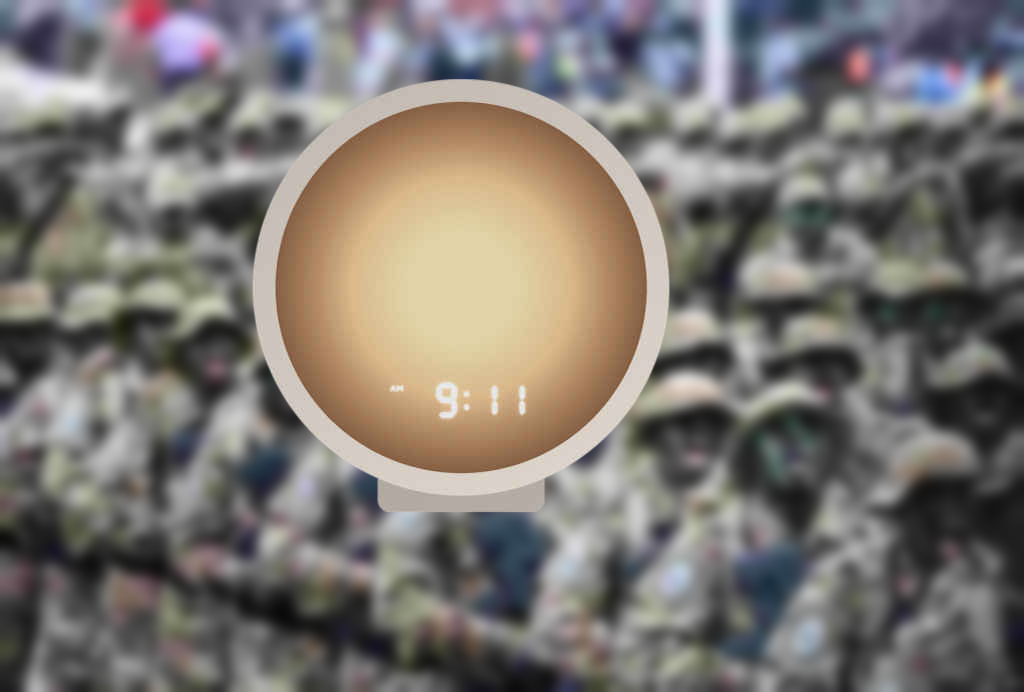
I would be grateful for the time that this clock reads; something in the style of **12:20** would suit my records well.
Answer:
**9:11**
